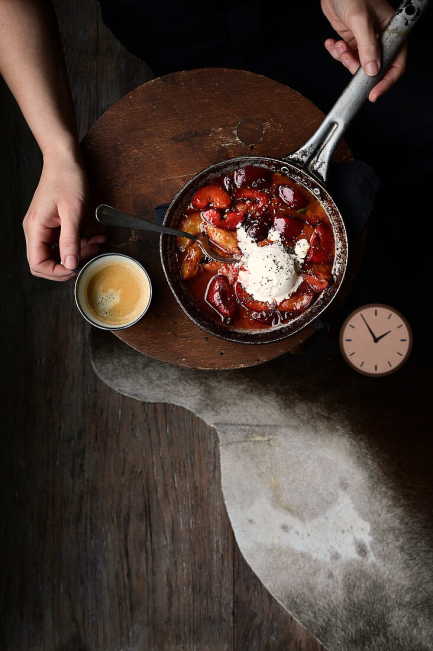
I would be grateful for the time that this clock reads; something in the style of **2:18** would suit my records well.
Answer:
**1:55**
